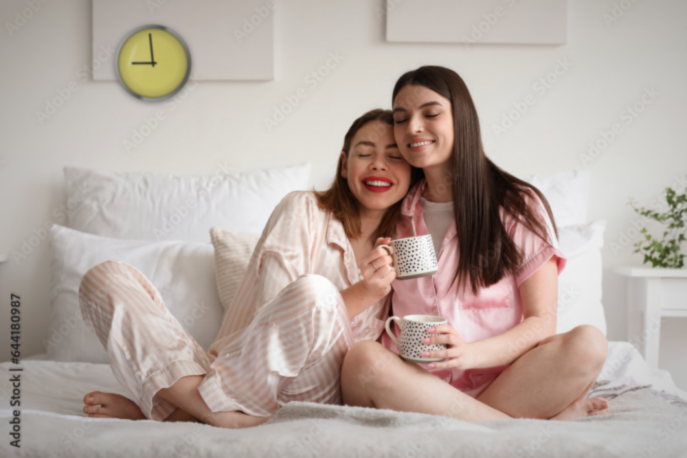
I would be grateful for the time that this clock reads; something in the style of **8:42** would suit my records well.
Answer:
**8:59**
